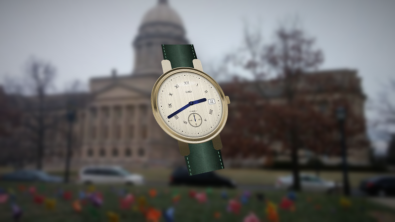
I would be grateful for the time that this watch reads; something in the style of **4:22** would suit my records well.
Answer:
**2:41**
